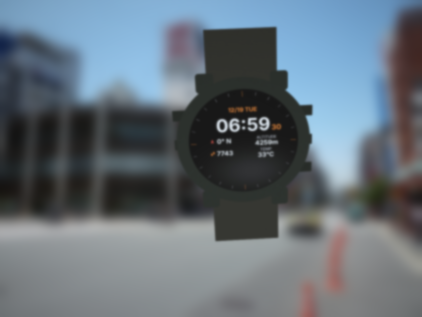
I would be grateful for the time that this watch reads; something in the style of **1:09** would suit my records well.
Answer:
**6:59**
